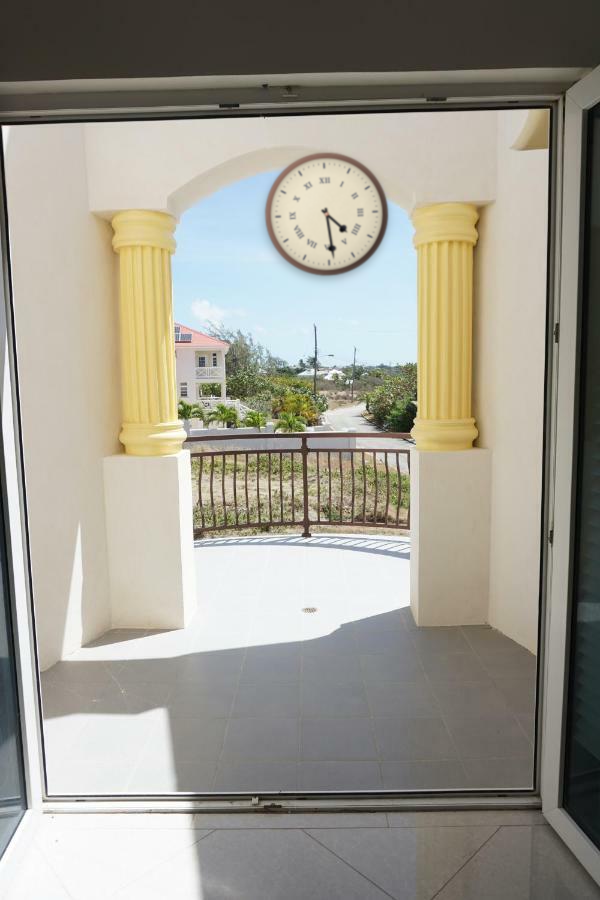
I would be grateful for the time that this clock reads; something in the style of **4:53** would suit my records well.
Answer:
**4:29**
